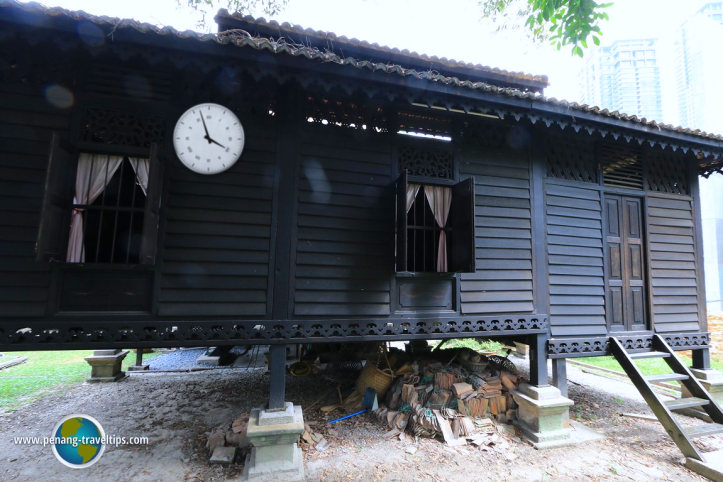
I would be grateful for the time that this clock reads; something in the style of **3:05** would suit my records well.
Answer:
**3:57**
